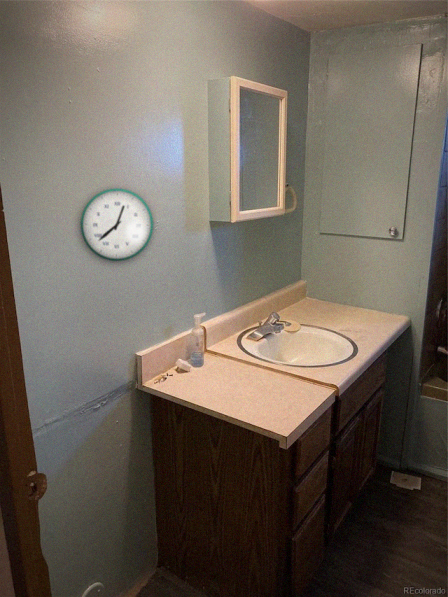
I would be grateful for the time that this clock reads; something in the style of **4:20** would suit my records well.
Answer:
**12:38**
